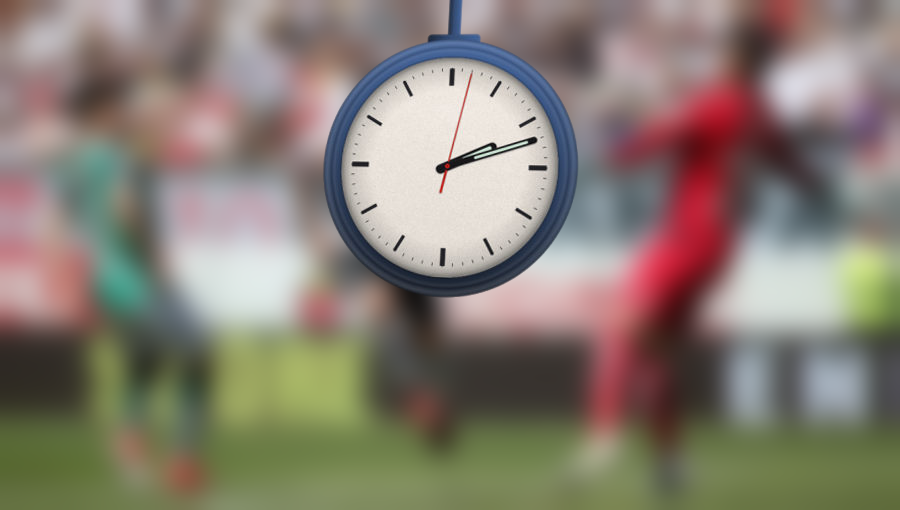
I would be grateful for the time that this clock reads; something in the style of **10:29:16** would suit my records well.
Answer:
**2:12:02**
